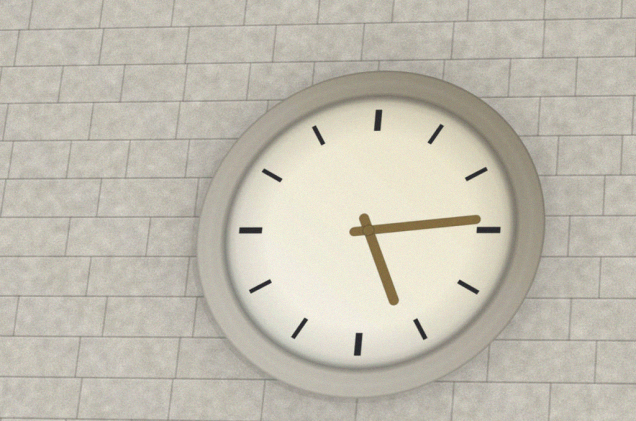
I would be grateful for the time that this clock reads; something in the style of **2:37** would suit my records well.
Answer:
**5:14**
